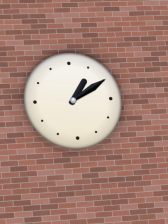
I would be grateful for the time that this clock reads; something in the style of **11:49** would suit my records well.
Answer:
**1:10**
